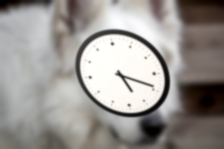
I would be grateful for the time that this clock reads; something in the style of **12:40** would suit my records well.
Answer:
**5:19**
